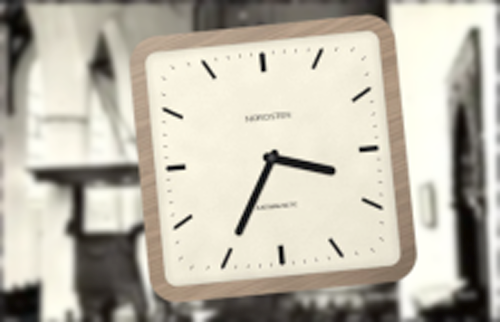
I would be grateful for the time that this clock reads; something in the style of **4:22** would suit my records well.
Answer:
**3:35**
